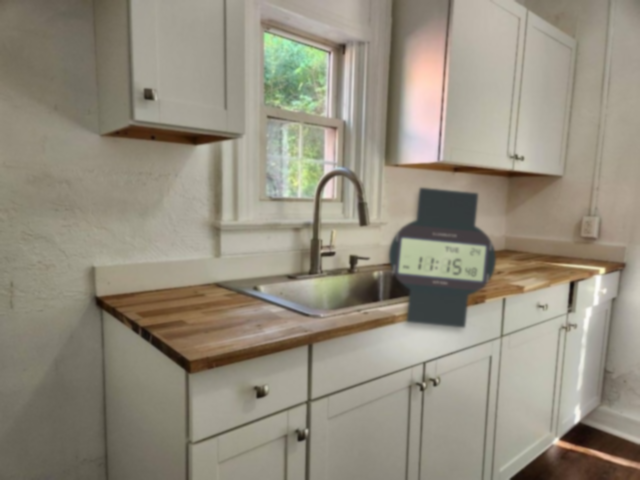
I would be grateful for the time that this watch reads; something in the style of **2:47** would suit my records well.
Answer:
**11:15**
